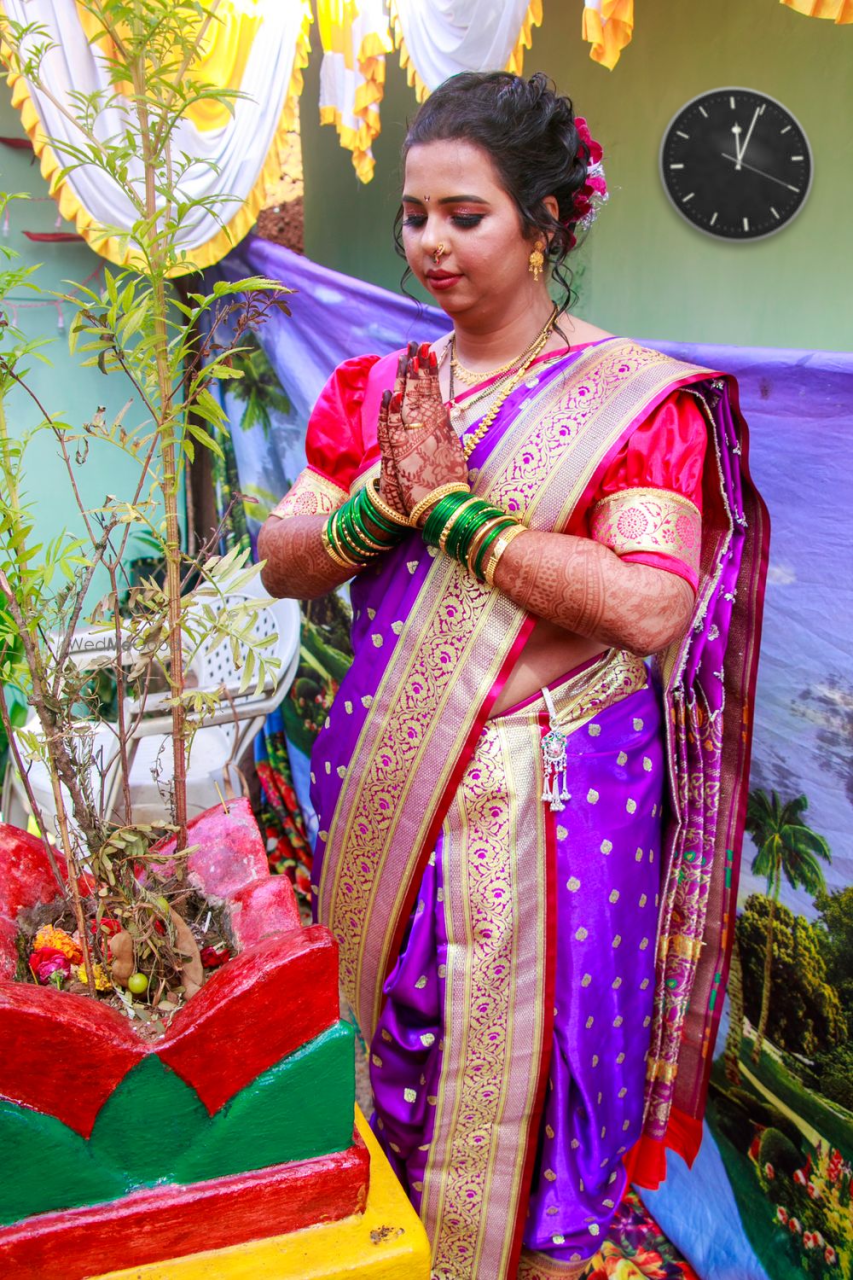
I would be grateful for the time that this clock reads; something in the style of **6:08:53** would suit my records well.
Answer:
**12:04:20**
